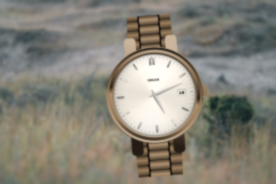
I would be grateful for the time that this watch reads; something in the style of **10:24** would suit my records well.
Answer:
**5:12**
